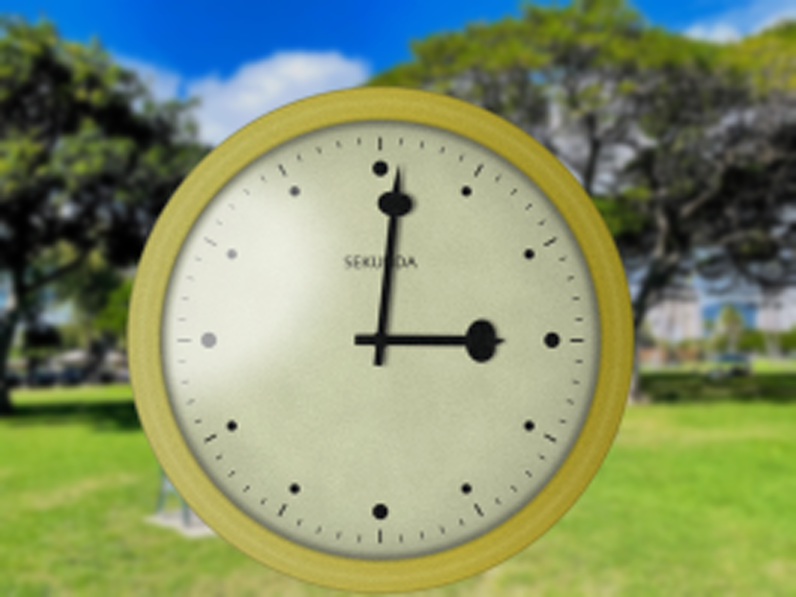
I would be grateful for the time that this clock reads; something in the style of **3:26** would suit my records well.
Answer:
**3:01**
